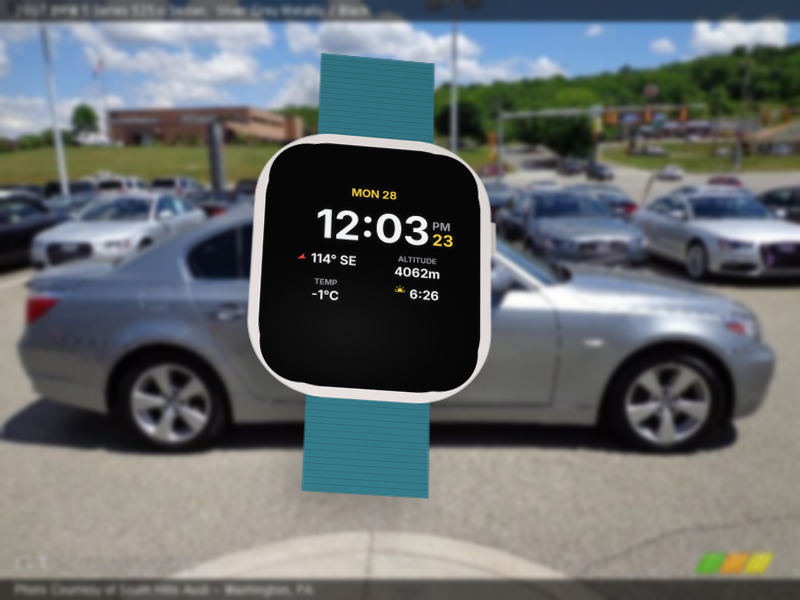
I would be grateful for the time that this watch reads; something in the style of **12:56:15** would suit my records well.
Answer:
**12:03:23**
